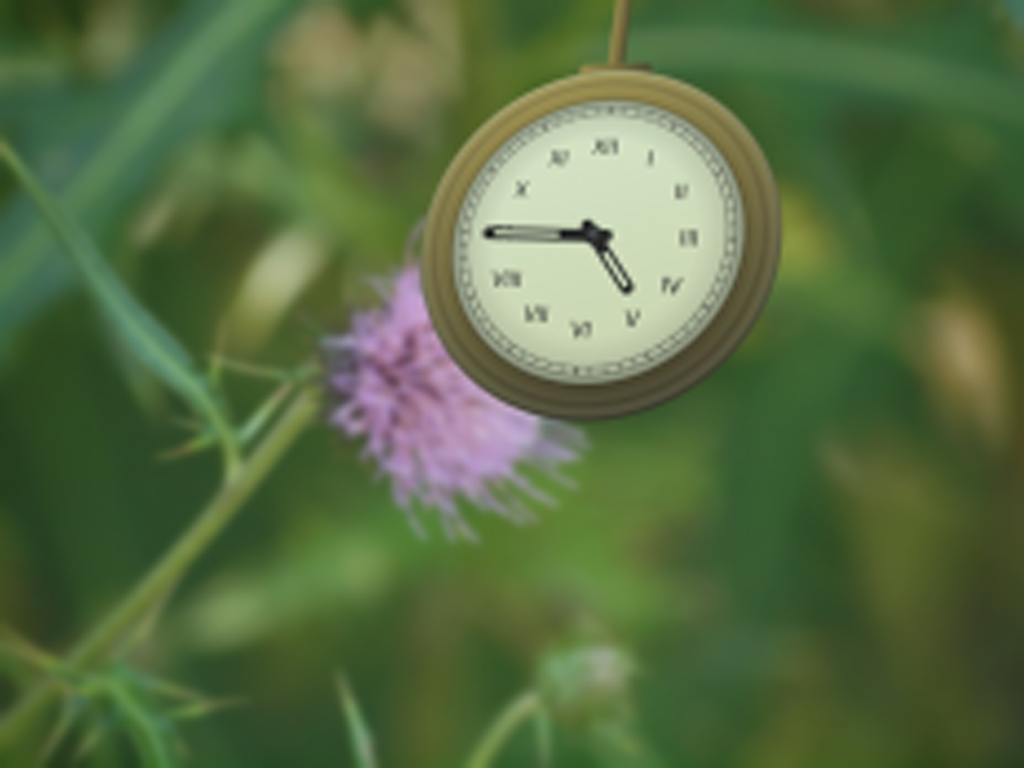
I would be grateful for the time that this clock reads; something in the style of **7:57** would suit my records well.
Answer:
**4:45**
